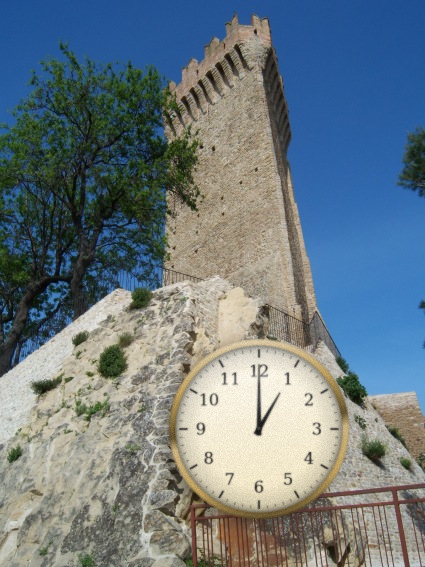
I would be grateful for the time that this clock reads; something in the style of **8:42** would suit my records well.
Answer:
**1:00**
